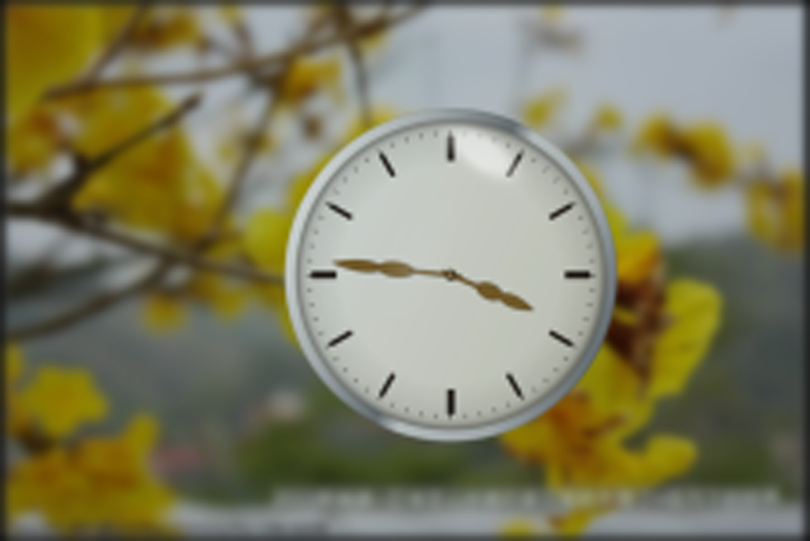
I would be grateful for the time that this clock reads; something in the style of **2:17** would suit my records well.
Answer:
**3:46**
